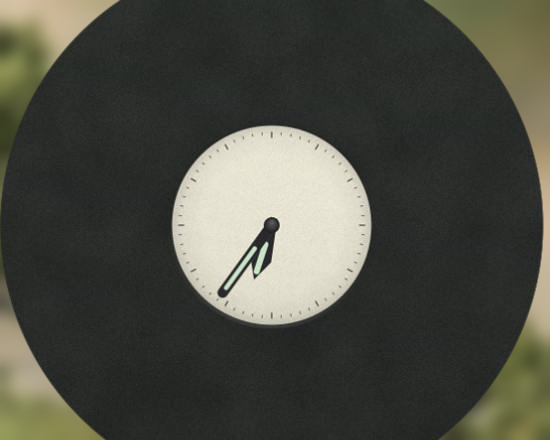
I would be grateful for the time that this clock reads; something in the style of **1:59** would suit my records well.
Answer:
**6:36**
